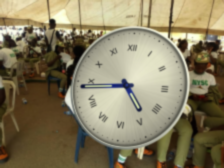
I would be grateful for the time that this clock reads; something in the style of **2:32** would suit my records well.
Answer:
**4:44**
